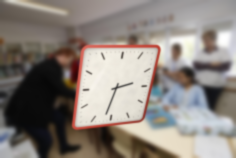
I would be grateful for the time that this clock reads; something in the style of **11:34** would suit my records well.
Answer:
**2:32**
